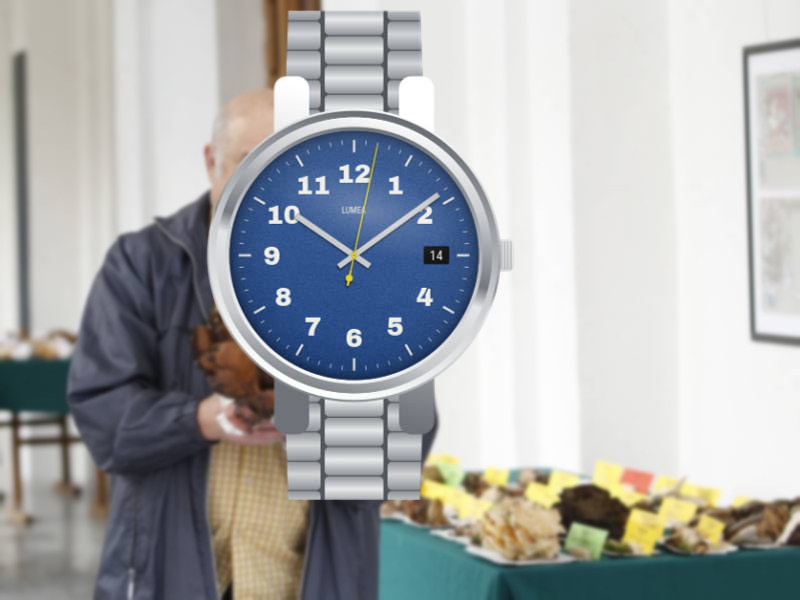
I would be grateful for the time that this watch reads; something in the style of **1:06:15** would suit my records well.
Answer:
**10:09:02**
